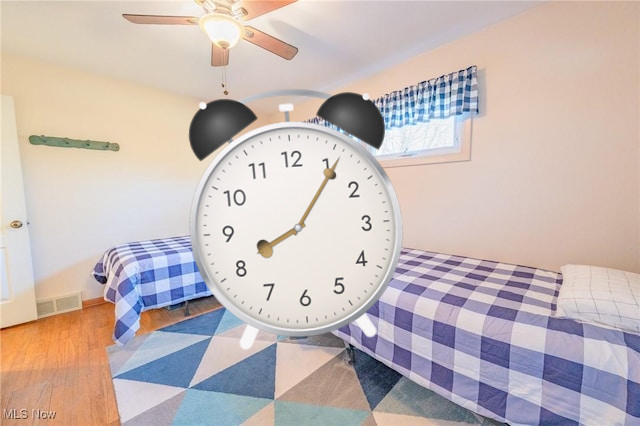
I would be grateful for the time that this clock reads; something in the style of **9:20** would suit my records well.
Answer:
**8:06**
